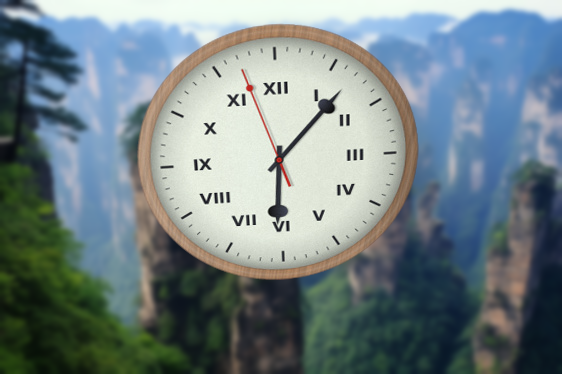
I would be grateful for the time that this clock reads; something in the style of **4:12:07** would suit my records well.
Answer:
**6:06:57**
